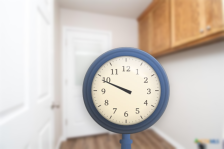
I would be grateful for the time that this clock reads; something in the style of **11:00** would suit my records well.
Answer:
**9:49**
